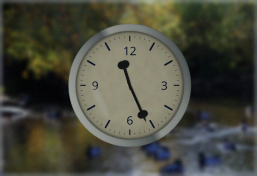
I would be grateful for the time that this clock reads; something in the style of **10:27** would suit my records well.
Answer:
**11:26**
